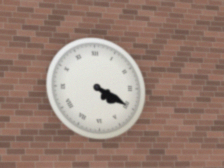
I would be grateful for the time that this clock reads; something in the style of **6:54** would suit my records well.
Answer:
**4:20**
